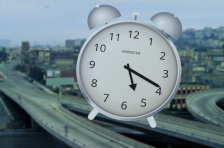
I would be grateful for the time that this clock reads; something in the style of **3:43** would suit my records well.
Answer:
**5:19**
